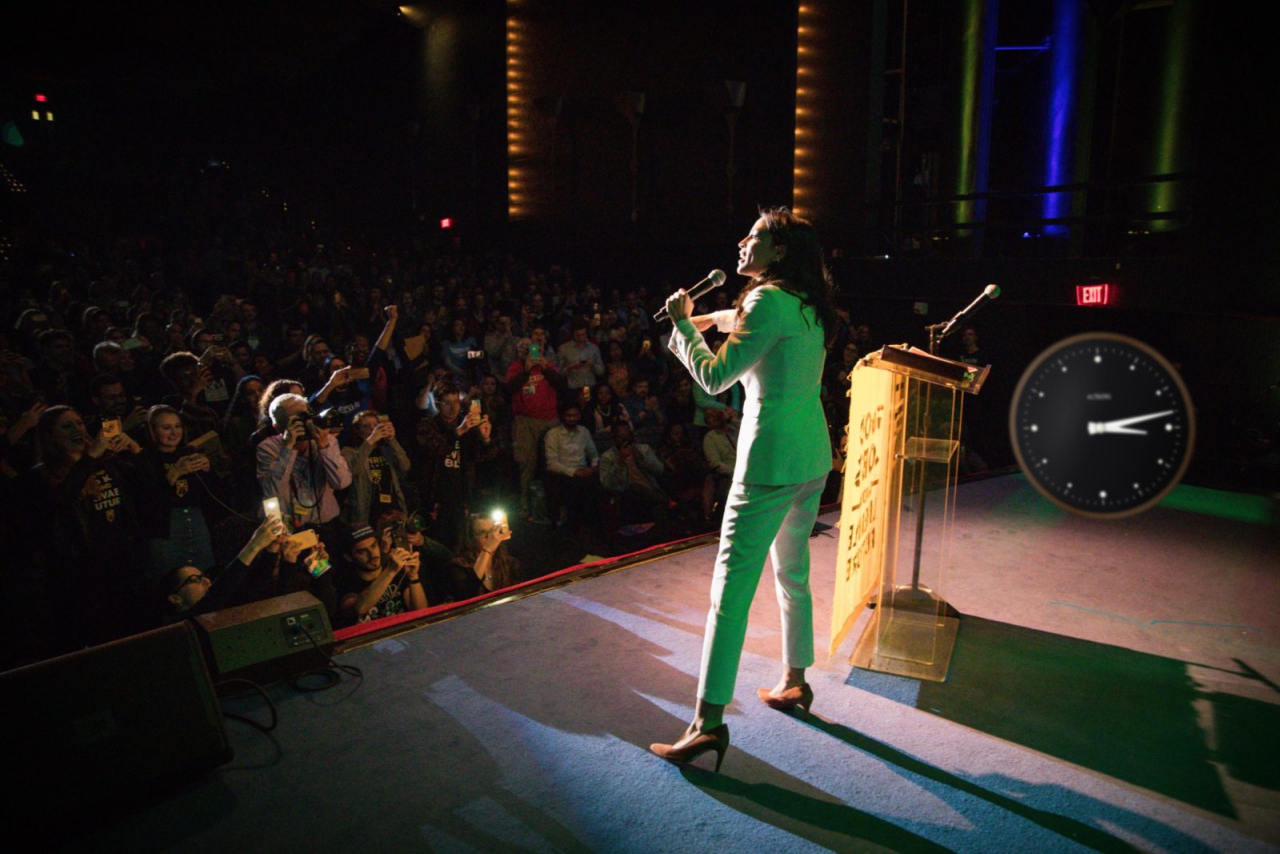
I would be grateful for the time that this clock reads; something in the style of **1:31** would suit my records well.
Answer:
**3:13**
